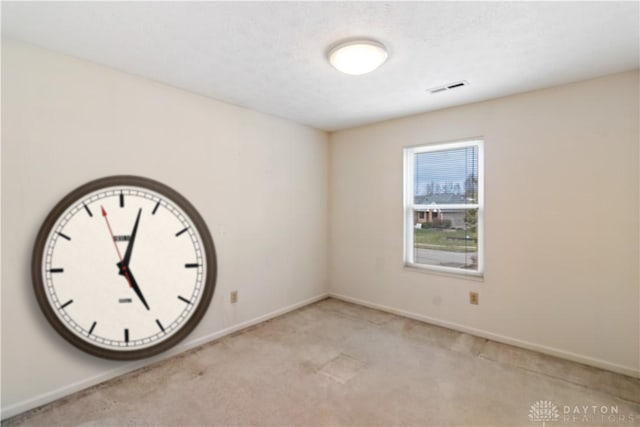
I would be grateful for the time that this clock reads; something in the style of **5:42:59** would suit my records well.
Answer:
**5:02:57**
